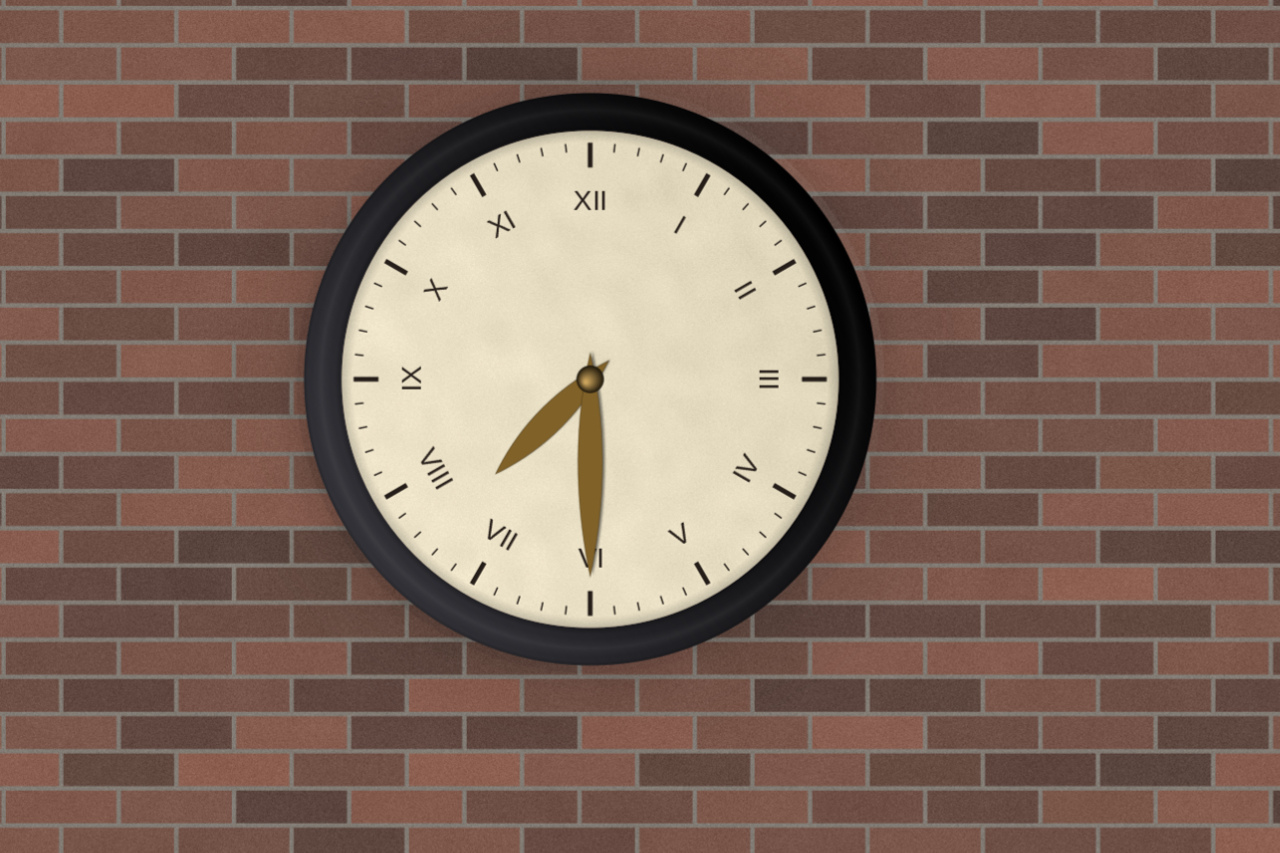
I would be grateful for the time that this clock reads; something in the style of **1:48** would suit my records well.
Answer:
**7:30**
